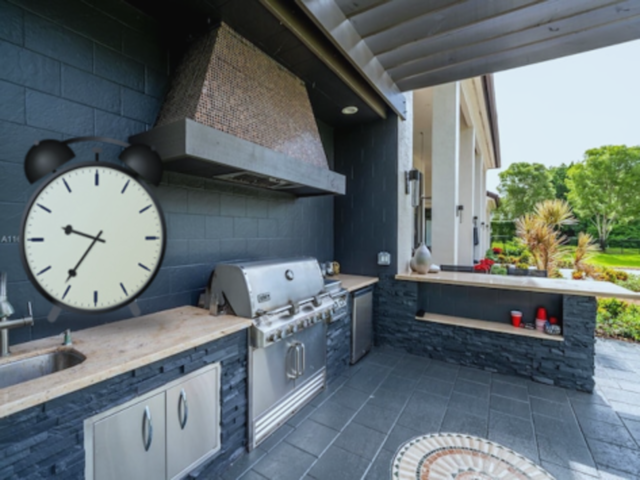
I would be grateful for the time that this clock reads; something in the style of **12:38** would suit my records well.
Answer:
**9:36**
